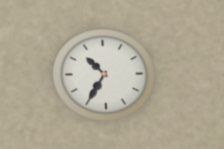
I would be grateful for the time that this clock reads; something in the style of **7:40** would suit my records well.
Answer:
**10:35**
